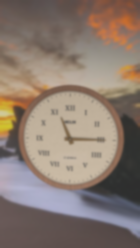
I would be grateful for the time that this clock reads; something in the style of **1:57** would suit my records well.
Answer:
**11:15**
